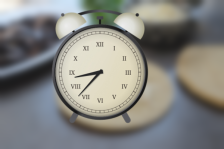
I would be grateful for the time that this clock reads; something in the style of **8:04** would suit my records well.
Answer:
**8:37**
